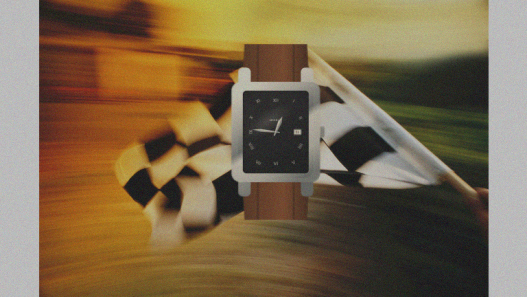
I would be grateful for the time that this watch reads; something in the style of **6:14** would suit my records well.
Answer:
**12:46**
